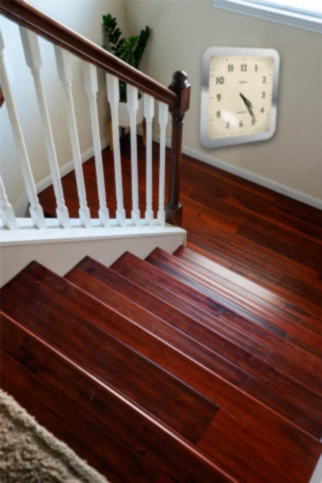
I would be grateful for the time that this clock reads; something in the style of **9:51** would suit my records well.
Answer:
**4:24**
